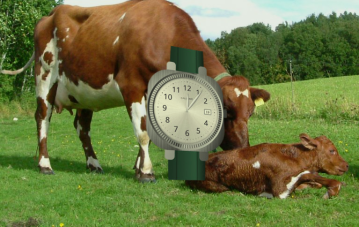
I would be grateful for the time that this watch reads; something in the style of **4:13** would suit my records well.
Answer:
**12:06**
